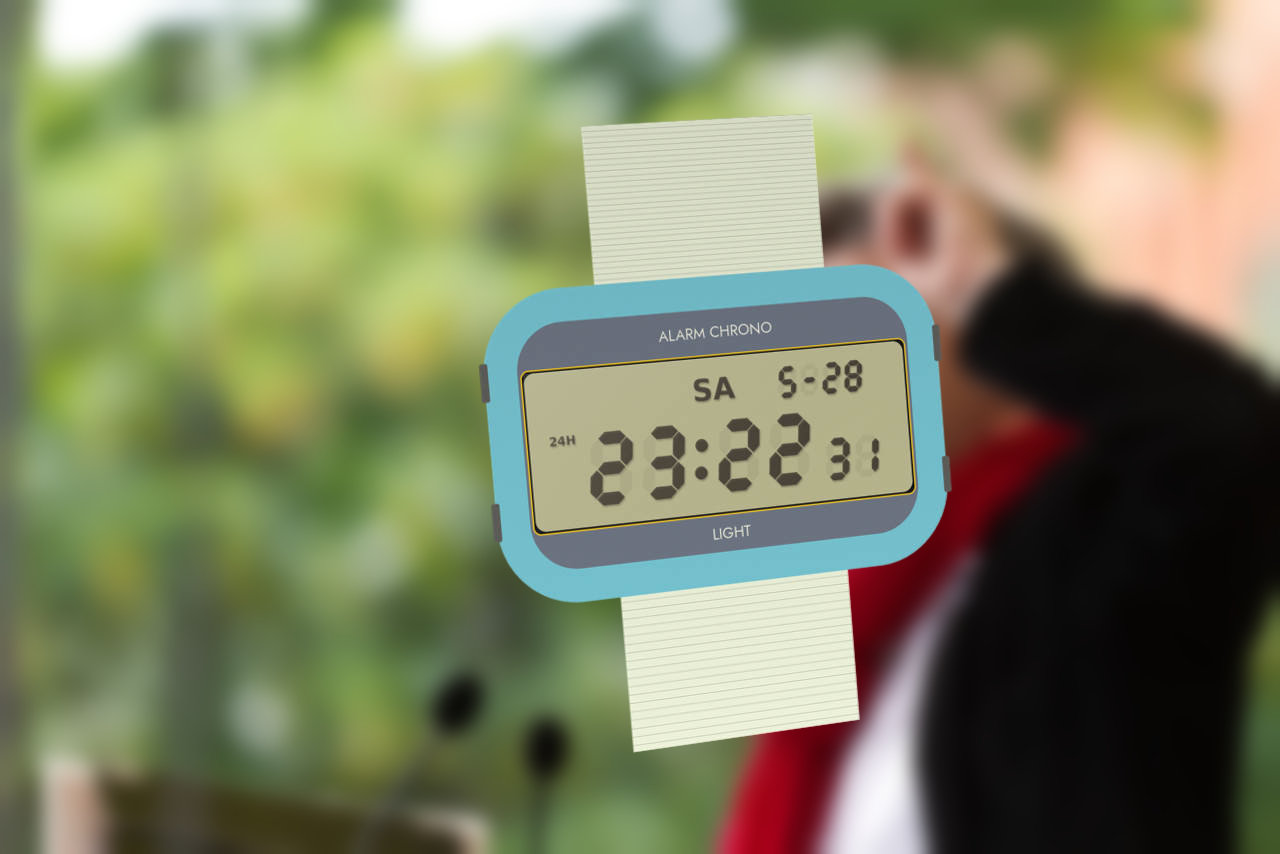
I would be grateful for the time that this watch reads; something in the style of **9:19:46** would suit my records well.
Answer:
**23:22:31**
